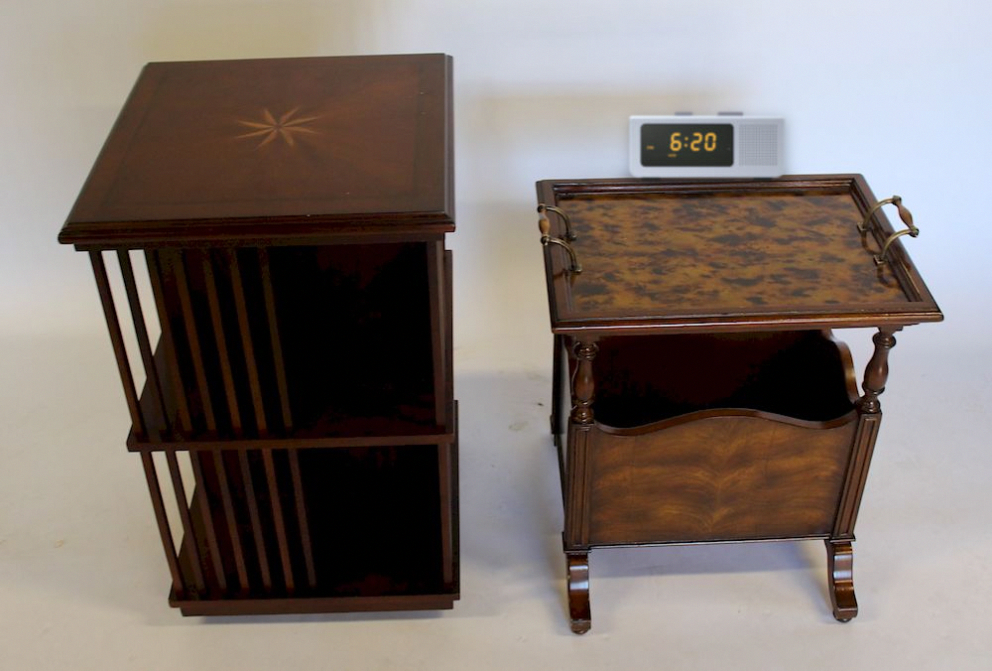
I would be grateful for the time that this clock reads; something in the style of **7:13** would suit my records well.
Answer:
**6:20**
